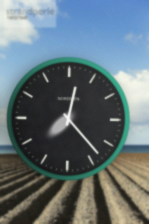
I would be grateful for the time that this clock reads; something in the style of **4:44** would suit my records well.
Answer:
**12:23**
